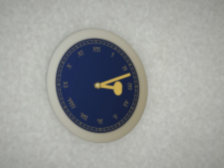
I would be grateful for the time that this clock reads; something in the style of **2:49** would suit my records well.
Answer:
**3:12**
